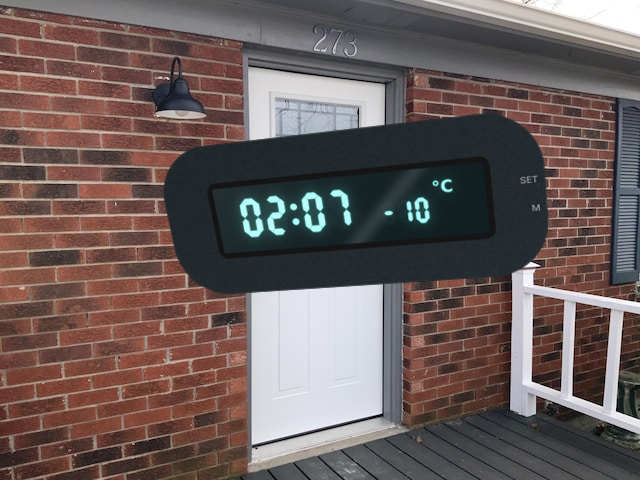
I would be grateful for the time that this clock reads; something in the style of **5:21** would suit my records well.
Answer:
**2:07**
